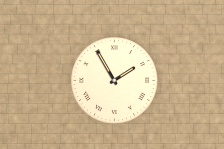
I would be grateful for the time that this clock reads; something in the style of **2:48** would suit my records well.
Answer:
**1:55**
